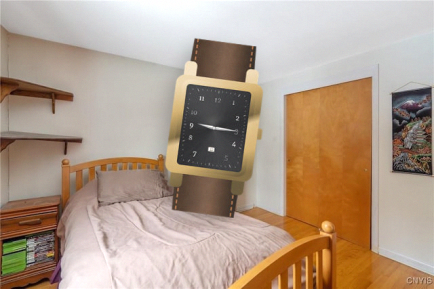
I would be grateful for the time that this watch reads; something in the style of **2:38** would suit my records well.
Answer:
**9:15**
